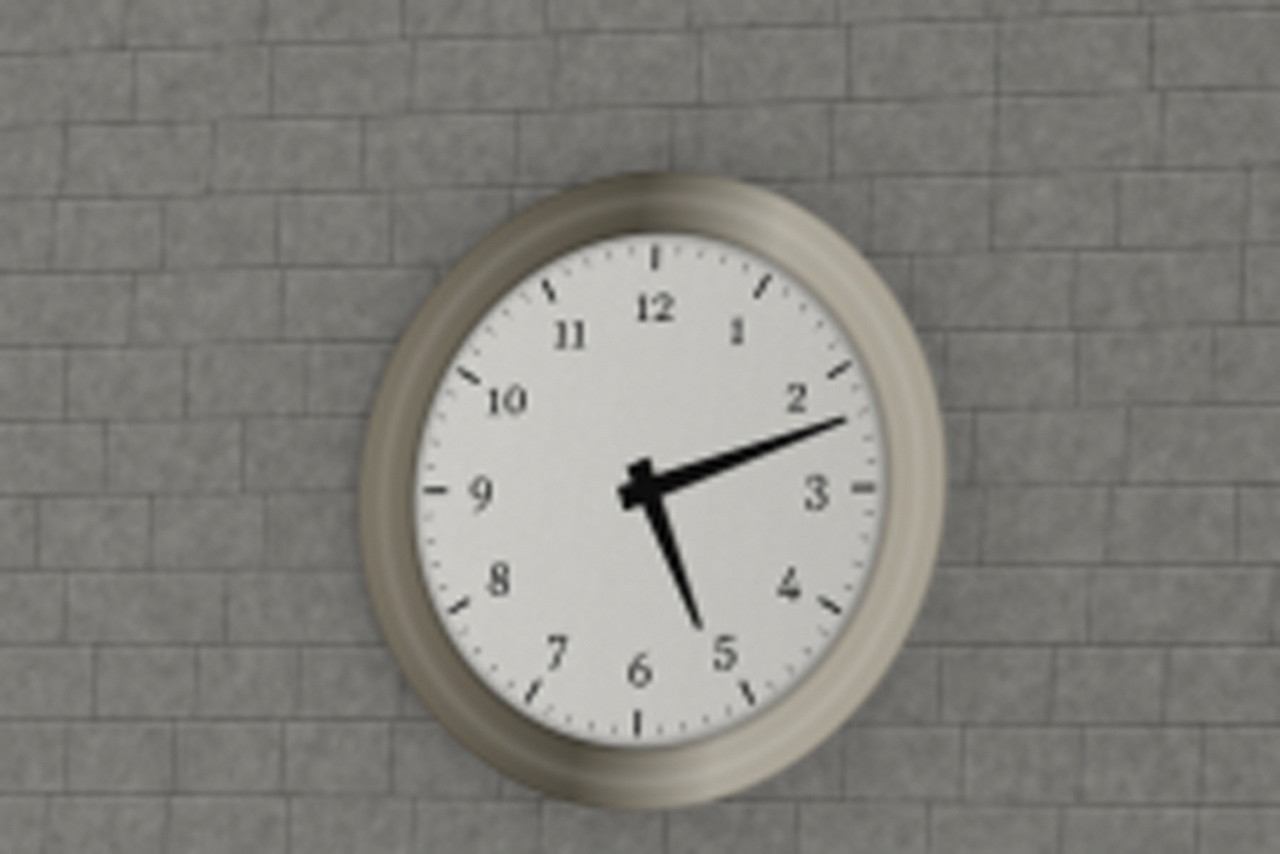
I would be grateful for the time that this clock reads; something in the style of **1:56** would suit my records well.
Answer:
**5:12**
